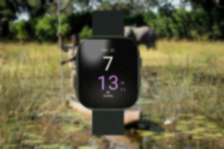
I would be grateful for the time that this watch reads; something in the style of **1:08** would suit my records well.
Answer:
**7:13**
